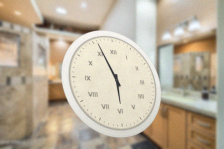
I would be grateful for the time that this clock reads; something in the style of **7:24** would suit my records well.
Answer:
**5:56**
